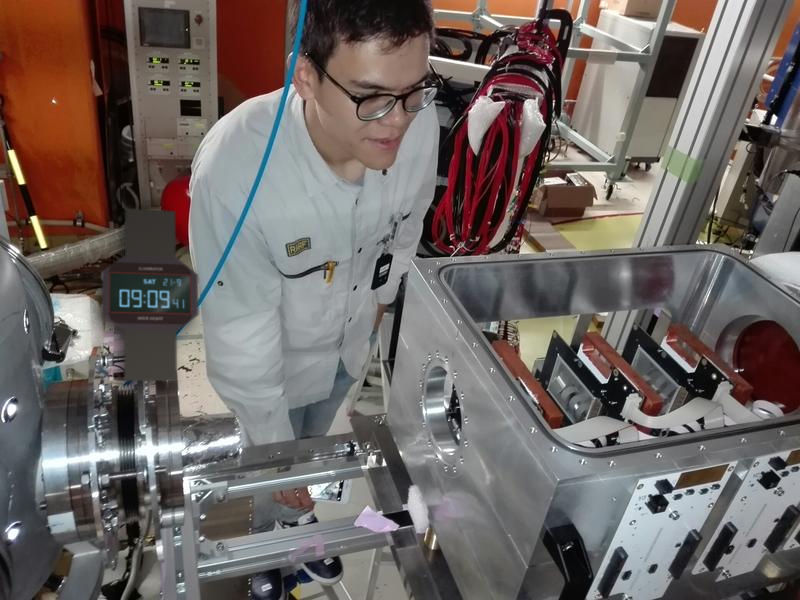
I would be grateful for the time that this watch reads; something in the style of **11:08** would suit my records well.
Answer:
**9:09**
